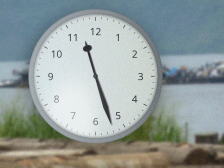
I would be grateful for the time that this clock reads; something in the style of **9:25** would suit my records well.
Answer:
**11:27**
